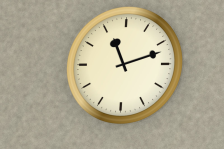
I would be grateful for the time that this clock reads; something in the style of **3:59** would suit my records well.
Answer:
**11:12**
